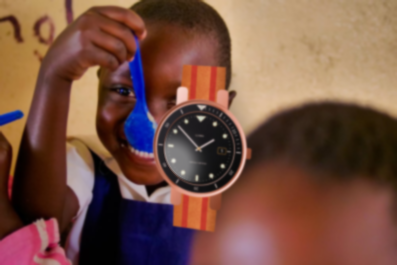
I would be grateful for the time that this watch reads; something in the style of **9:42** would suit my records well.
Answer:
**1:52**
